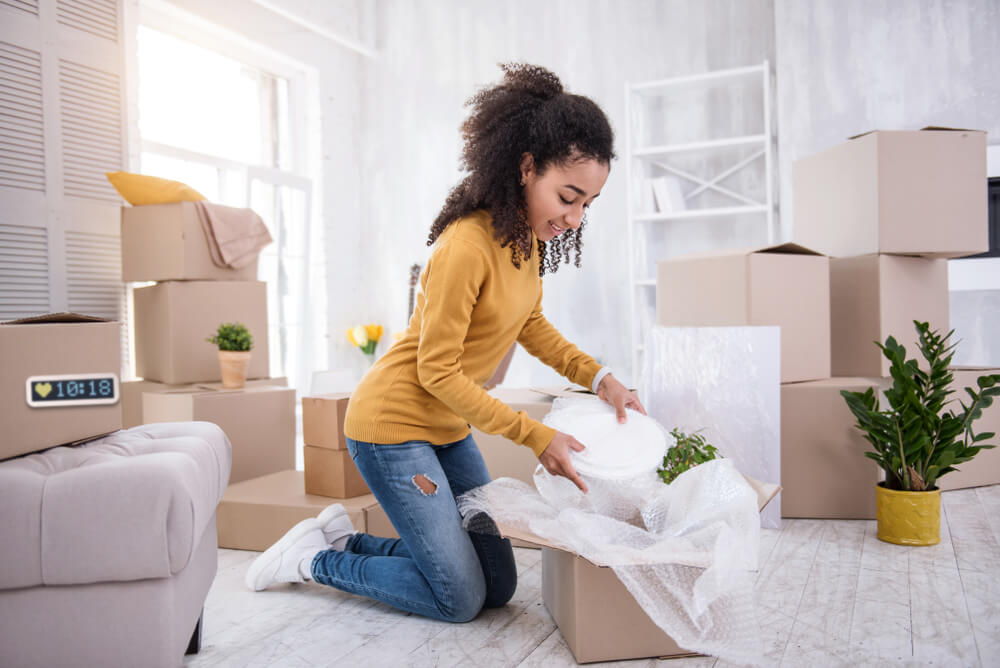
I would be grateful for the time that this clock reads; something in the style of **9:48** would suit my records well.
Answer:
**10:18**
